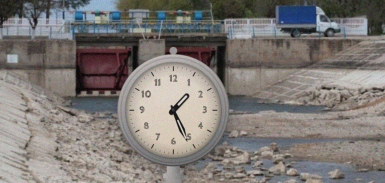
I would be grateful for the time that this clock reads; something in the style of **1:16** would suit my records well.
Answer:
**1:26**
